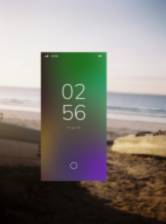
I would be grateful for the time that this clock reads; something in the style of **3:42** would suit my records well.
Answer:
**2:56**
